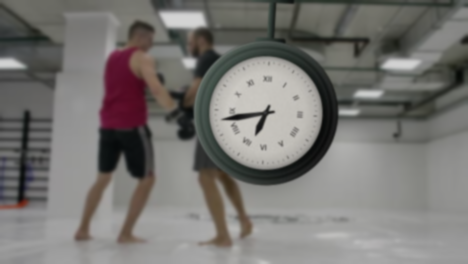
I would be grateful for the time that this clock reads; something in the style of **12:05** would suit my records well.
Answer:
**6:43**
